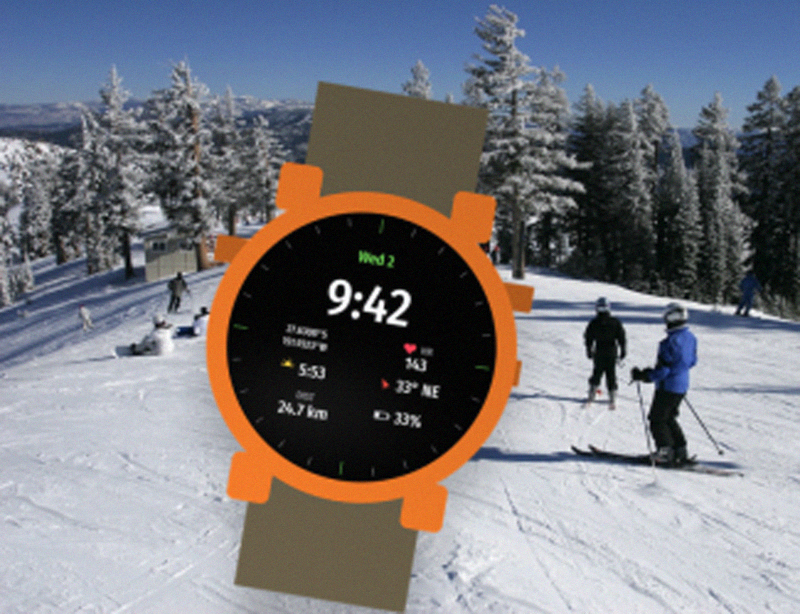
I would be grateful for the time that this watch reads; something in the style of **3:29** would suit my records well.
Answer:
**9:42**
